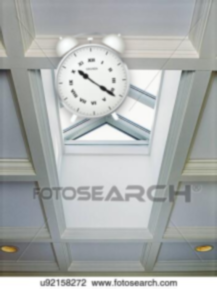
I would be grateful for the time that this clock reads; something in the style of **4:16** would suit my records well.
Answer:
**10:21**
